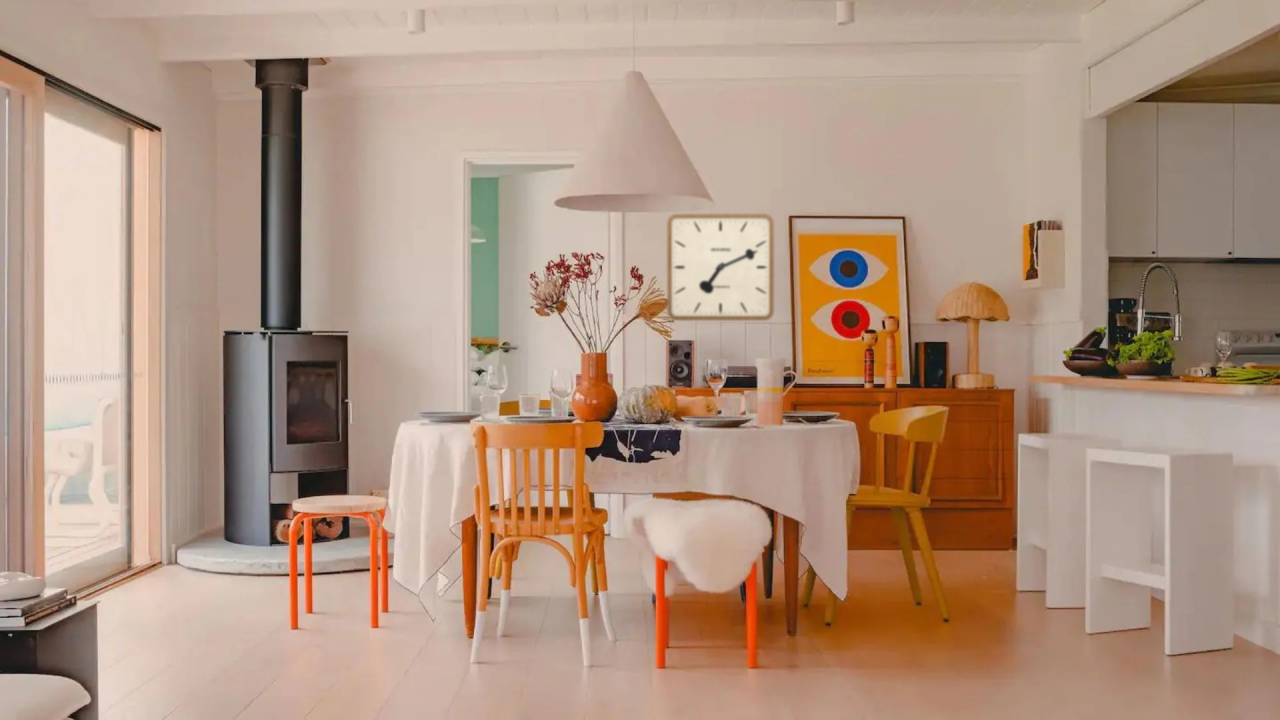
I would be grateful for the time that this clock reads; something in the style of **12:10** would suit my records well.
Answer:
**7:11**
